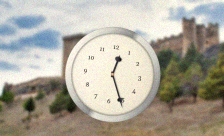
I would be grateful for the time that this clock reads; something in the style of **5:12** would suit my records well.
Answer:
**12:26**
